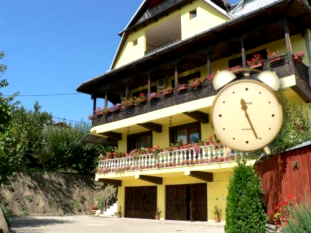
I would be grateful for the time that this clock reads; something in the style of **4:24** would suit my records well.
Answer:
**11:26**
